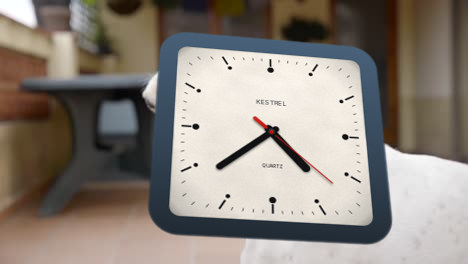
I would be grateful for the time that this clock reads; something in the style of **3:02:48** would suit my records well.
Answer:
**4:38:22**
